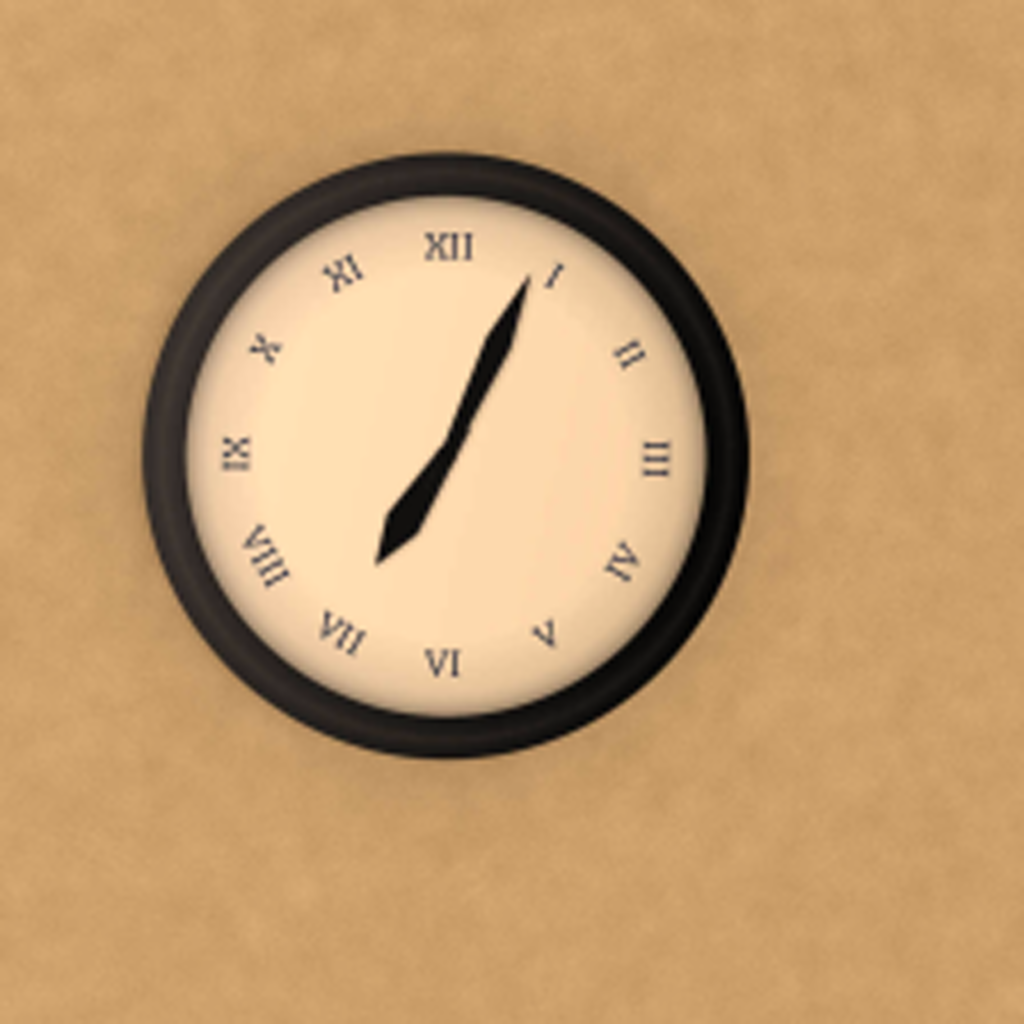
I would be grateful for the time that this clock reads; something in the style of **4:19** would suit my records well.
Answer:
**7:04**
